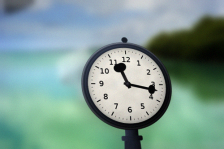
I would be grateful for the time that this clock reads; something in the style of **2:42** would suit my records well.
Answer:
**11:17**
